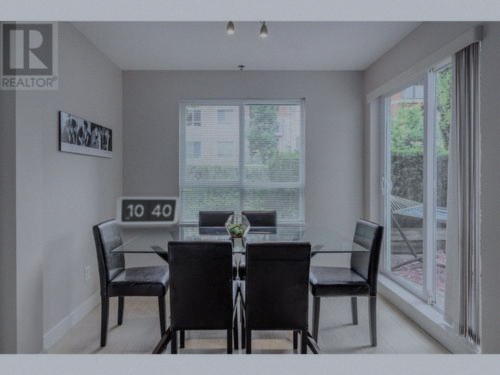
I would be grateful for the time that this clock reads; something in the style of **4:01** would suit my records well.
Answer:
**10:40**
